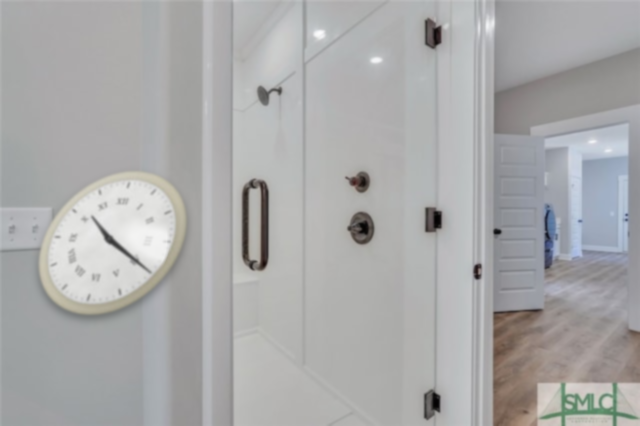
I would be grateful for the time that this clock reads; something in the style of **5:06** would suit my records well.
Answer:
**10:20**
